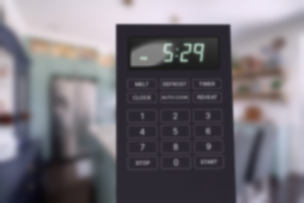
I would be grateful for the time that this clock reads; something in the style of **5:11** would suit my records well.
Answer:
**5:29**
